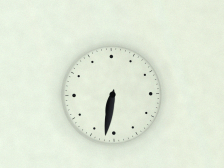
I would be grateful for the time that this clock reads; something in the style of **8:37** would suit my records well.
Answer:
**6:32**
